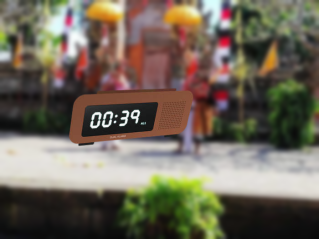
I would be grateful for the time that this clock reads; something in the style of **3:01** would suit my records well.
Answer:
**0:39**
